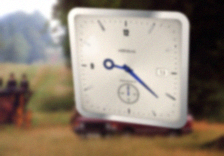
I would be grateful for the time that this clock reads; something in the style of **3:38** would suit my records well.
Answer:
**9:22**
